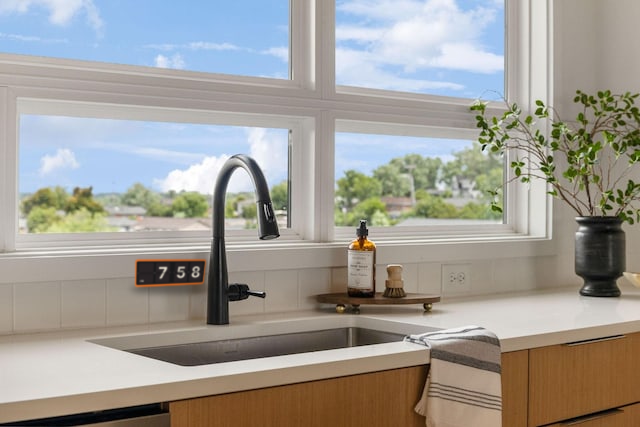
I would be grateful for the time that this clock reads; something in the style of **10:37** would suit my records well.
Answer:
**7:58**
